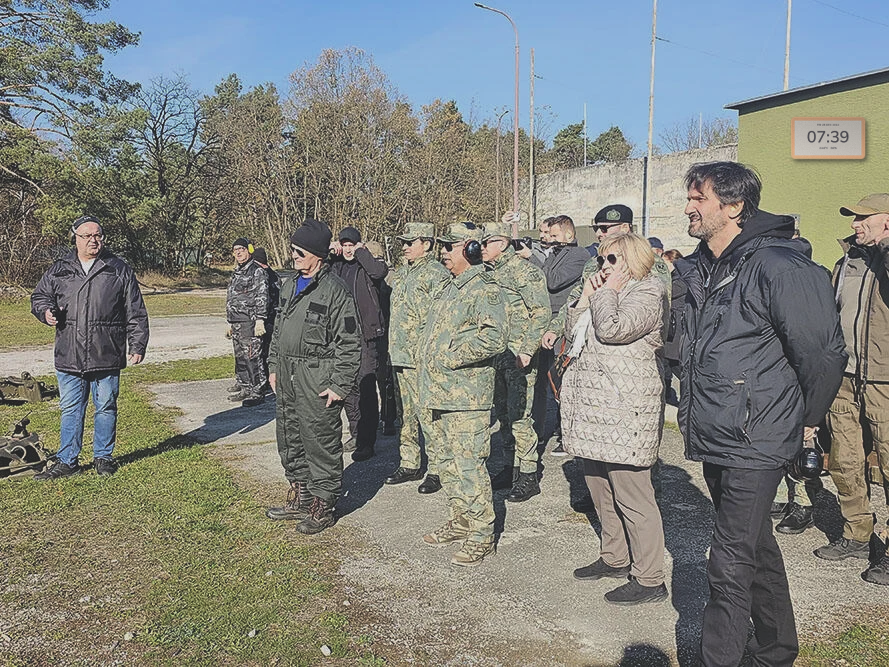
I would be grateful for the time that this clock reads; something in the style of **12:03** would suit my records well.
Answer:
**7:39**
